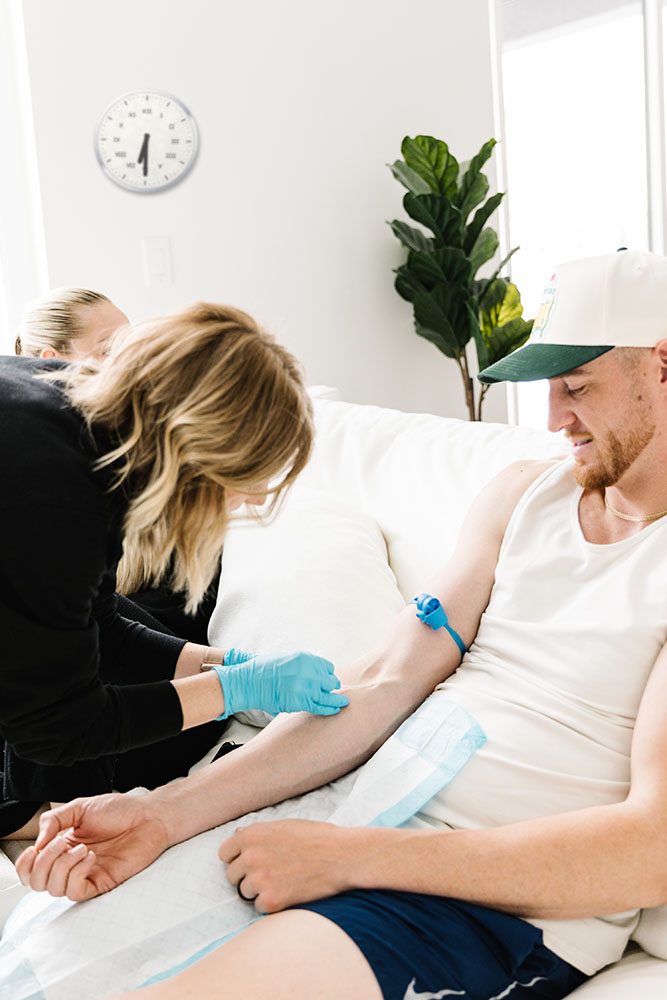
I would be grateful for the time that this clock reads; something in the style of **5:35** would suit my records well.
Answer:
**6:30**
